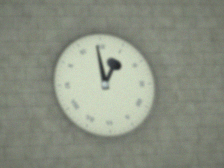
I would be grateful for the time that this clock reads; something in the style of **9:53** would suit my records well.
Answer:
**12:59**
